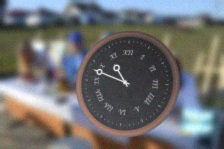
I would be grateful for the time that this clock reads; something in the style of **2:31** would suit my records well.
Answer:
**10:48**
